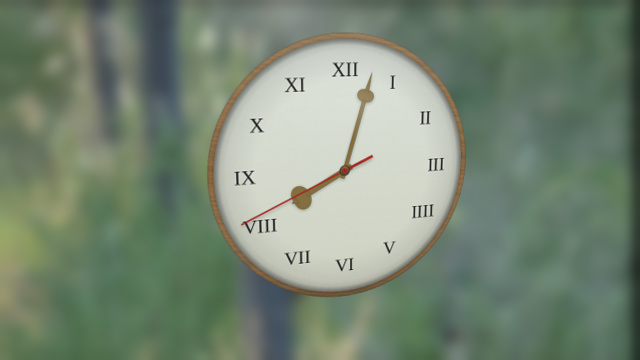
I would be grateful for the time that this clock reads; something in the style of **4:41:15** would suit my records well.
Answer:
**8:02:41**
